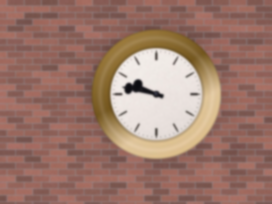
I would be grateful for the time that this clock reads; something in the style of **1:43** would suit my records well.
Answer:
**9:47**
